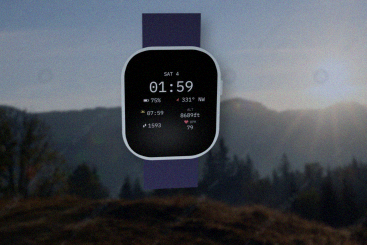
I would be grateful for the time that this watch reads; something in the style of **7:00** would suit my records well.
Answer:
**1:59**
